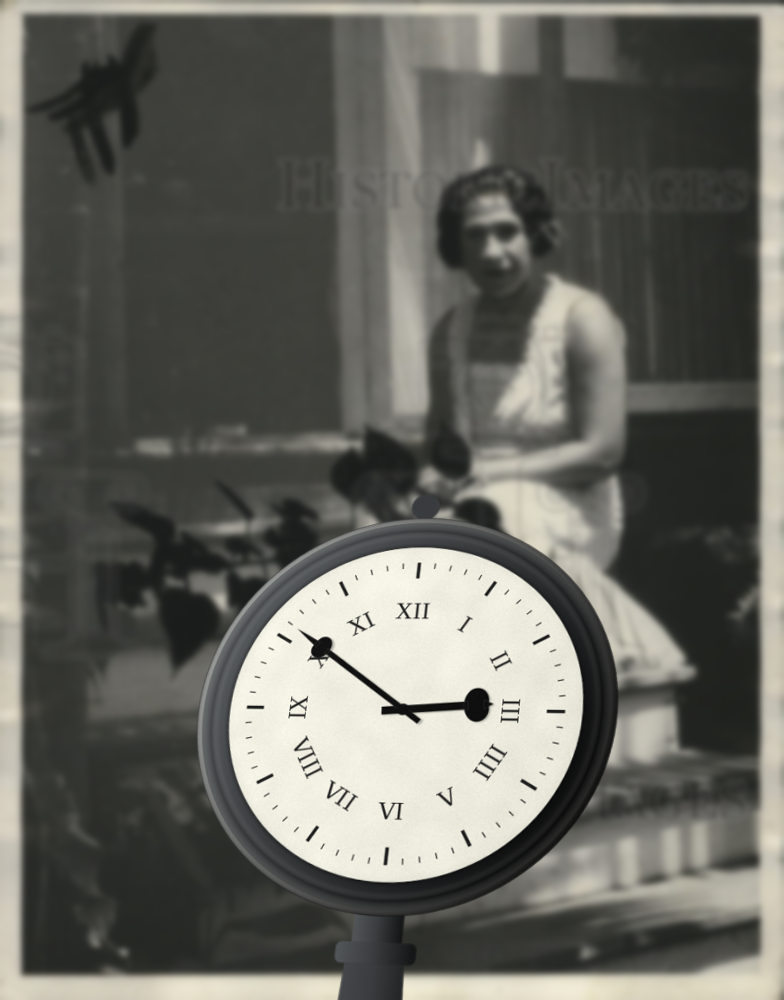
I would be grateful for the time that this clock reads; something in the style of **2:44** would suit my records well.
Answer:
**2:51**
